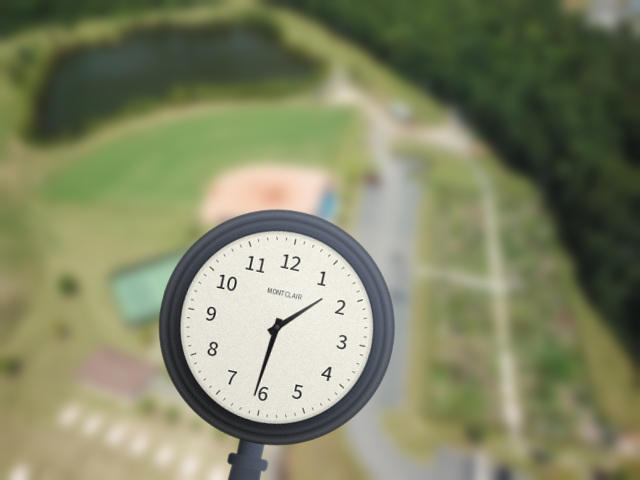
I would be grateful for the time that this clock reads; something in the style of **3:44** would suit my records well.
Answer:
**1:31**
